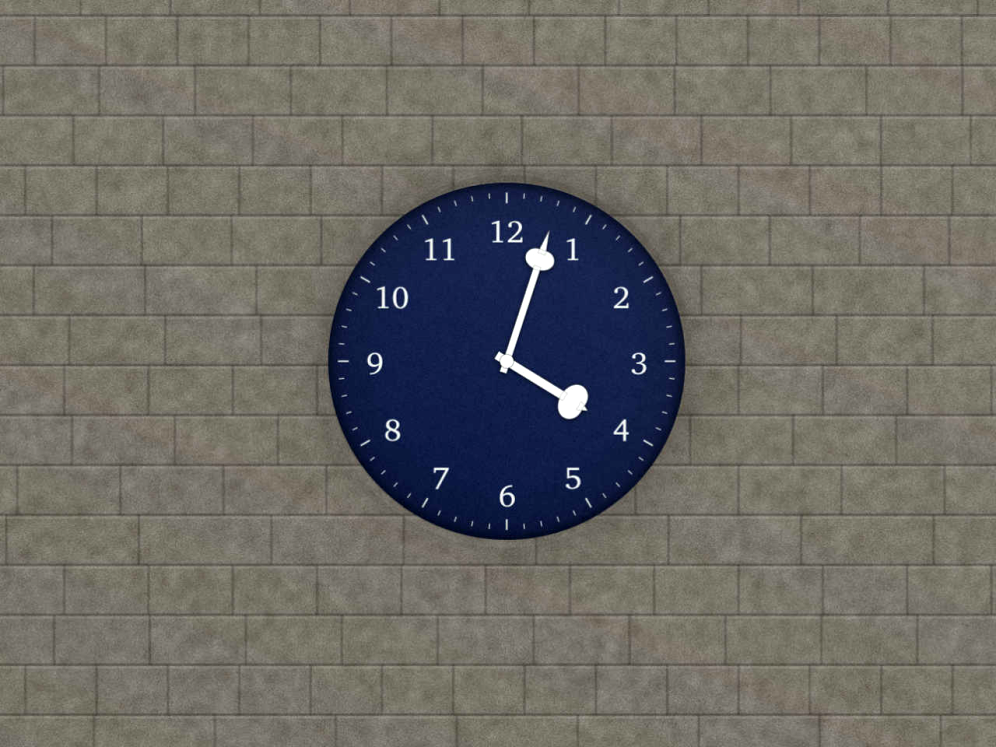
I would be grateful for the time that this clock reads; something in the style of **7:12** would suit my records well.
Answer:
**4:03**
